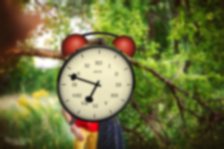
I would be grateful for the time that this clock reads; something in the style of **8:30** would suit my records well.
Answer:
**6:48**
